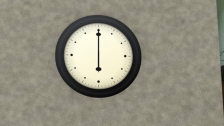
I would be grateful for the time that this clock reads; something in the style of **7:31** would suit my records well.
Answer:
**6:00**
